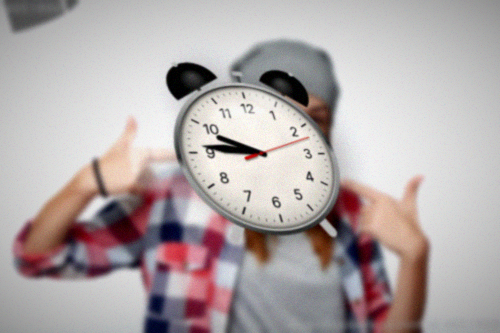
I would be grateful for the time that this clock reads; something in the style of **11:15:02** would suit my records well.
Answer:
**9:46:12**
